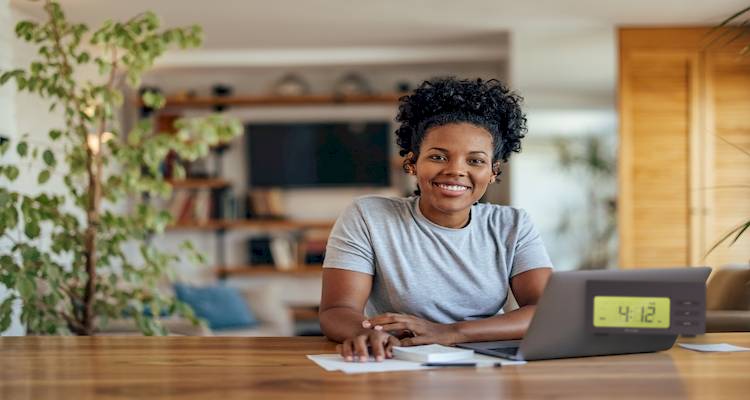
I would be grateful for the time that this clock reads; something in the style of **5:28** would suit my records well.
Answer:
**4:12**
